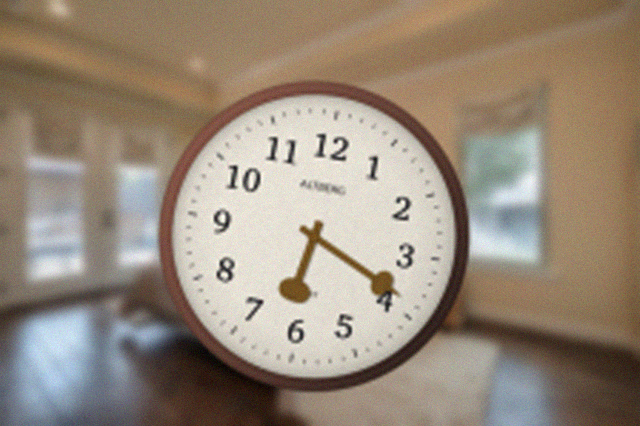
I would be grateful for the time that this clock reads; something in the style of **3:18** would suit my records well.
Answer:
**6:19**
